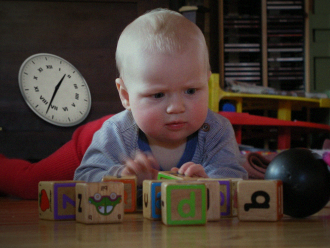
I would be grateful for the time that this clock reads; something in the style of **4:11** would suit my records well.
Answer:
**1:37**
